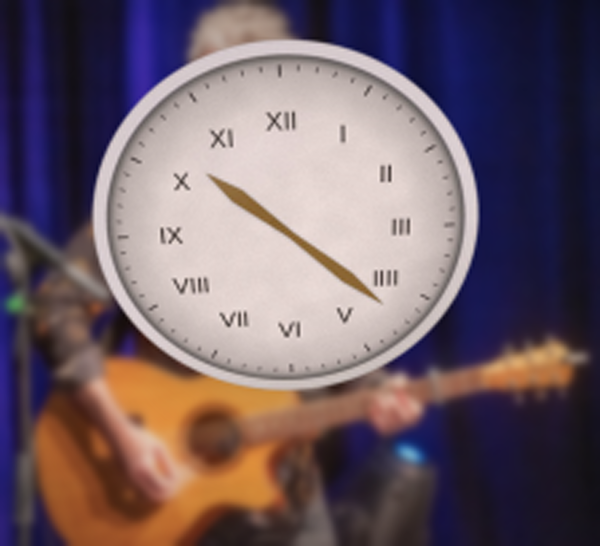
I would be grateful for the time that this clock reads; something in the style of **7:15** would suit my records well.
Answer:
**10:22**
